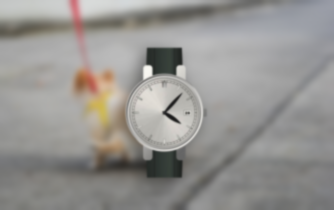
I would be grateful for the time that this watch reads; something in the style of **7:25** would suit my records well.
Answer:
**4:07**
